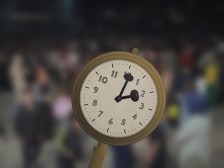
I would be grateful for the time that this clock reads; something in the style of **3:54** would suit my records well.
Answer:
**2:01**
